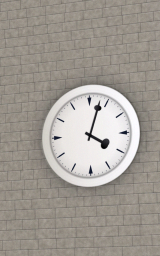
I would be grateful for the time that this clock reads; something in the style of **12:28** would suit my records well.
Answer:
**4:03**
